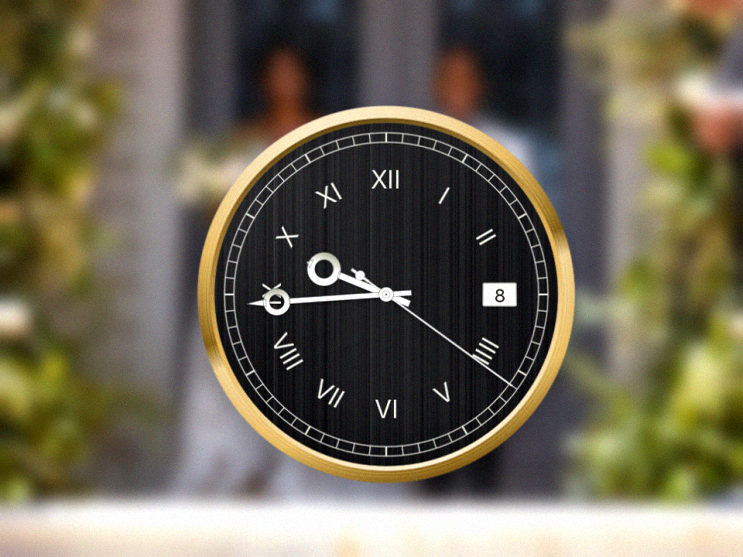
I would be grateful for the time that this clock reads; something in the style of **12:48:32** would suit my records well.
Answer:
**9:44:21**
